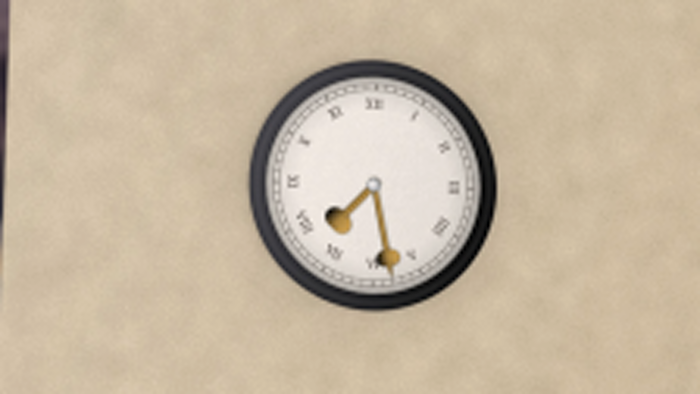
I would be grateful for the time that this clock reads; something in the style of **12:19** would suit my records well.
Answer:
**7:28**
